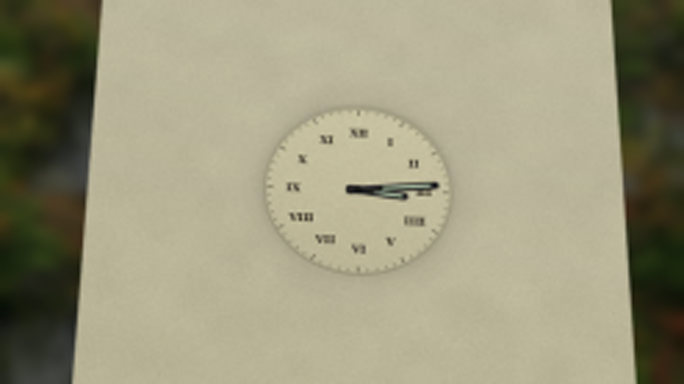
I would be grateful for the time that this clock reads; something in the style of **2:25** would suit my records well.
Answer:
**3:14**
